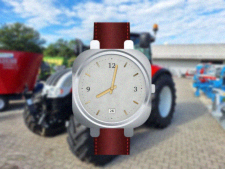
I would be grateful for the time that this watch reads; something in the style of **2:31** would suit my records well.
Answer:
**8:02**
